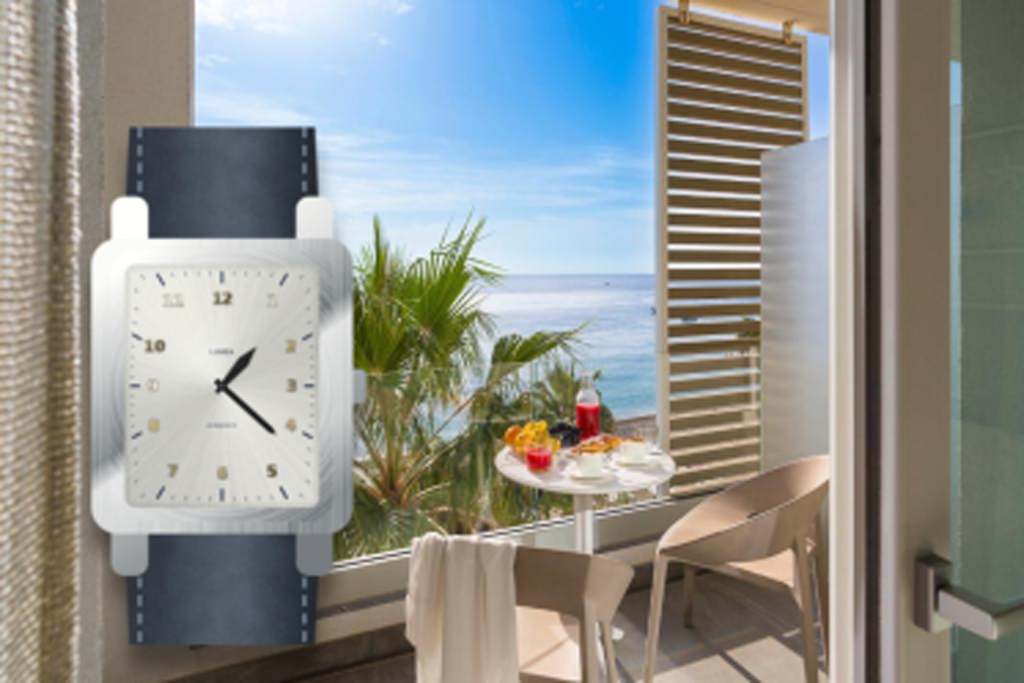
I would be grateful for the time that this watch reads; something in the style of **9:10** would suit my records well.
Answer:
**1:22**
